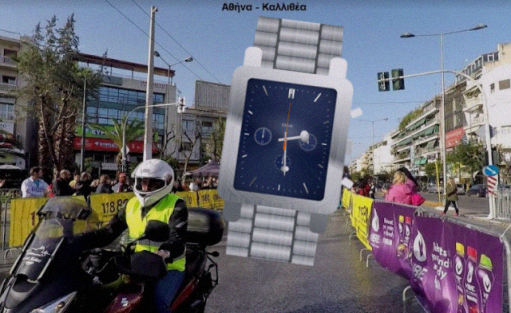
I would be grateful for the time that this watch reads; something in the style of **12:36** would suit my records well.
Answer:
**2:29**
